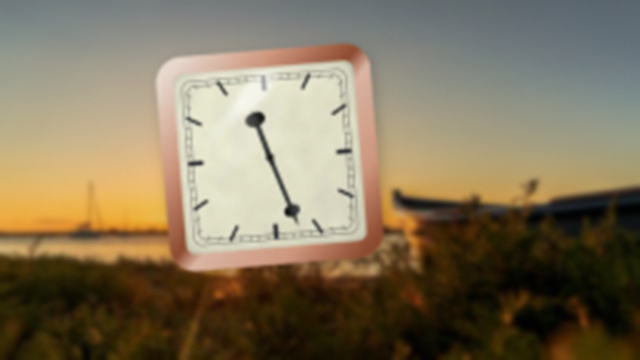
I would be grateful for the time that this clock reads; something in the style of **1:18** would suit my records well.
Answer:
**11:27**
